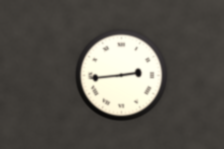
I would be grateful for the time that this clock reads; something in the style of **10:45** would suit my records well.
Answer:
**2:44**
